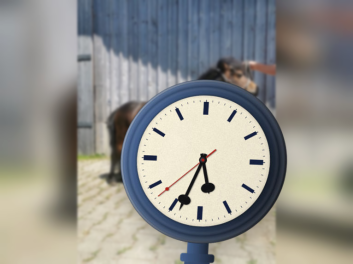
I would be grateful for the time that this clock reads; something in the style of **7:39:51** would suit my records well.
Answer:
**5:33:38**
